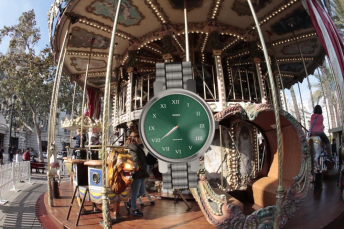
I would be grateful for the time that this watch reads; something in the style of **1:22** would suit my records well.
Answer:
**7:39**
